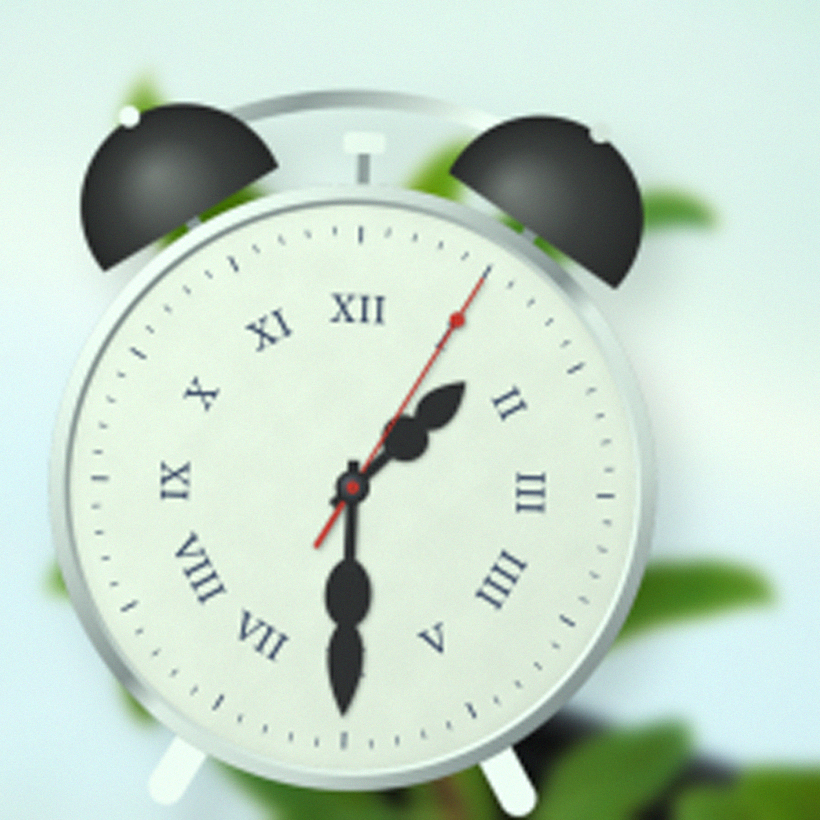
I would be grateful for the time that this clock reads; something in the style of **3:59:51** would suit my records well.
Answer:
**1:30:05**
